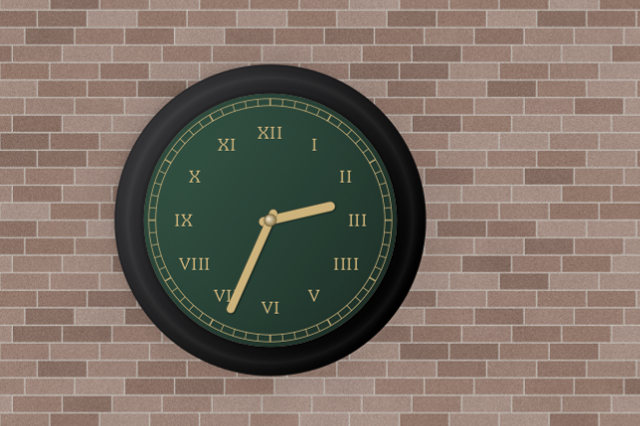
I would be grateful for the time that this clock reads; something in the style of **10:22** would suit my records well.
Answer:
**2:34**
